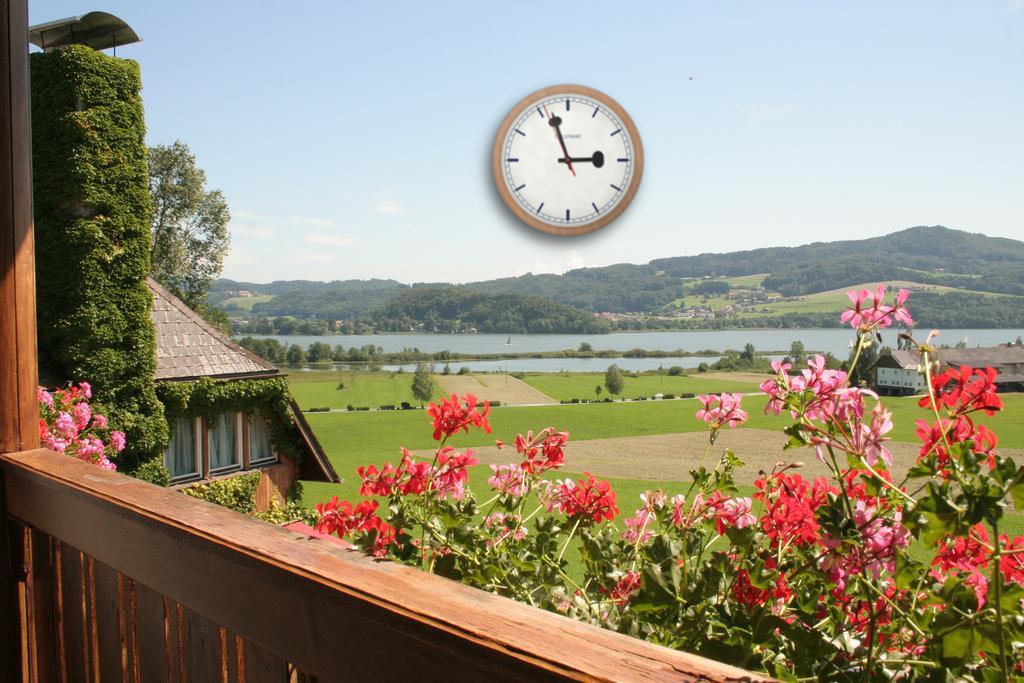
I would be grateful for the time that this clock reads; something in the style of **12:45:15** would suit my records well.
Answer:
**2:56:56**
